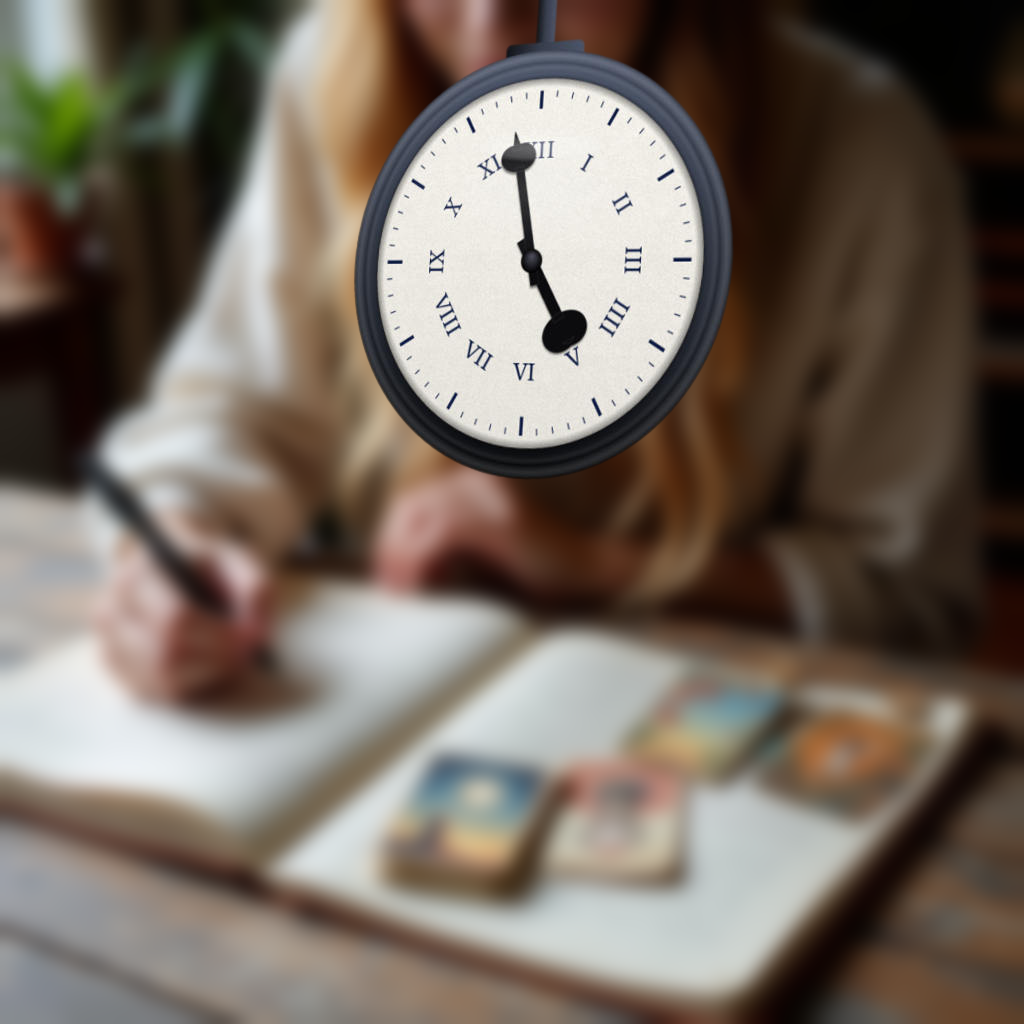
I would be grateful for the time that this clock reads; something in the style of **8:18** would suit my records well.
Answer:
**4:58**
